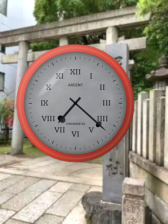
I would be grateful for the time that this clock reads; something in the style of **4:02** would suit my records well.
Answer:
**7:22**
